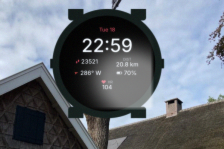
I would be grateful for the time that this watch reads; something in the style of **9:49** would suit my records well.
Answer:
**22:59**
